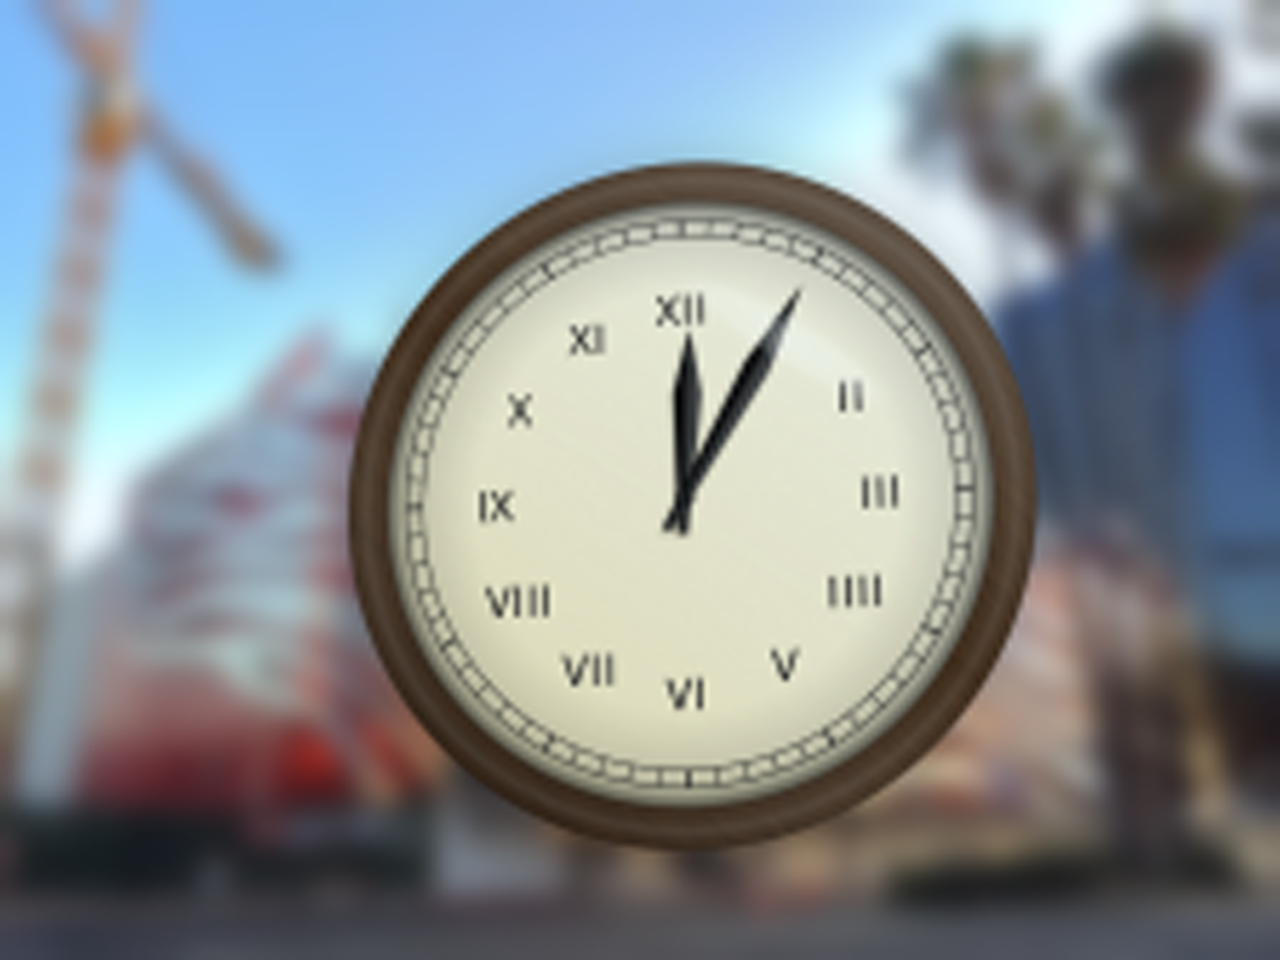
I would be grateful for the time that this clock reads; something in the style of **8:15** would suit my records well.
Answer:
**12:05**
